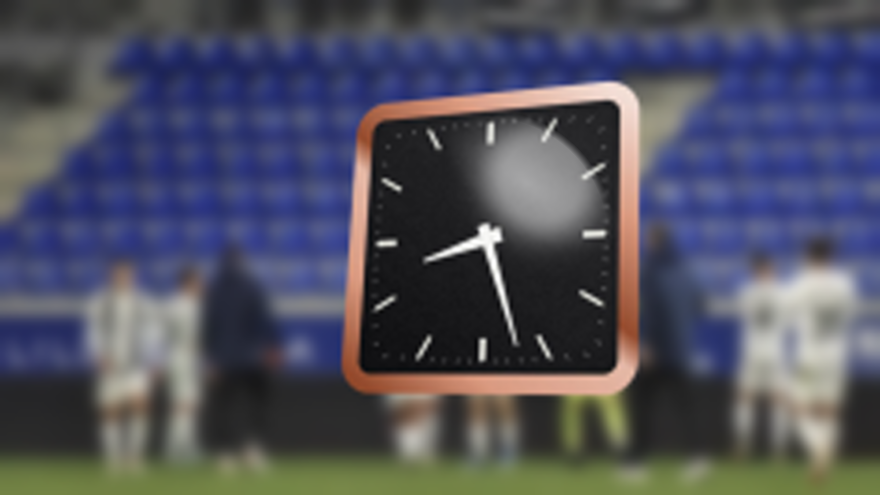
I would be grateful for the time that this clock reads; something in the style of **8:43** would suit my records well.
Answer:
**8:27**
